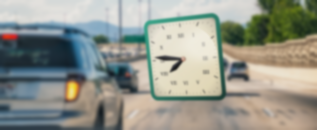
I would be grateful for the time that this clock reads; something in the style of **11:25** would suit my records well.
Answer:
**7:46**
